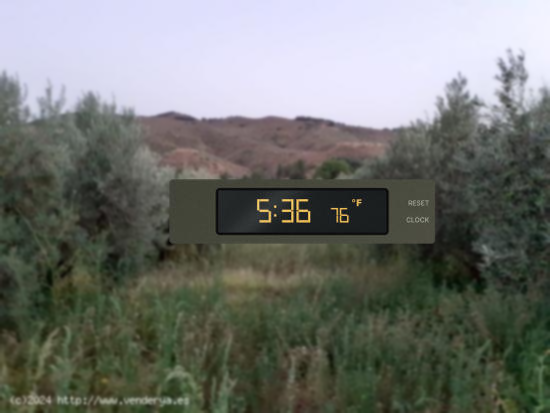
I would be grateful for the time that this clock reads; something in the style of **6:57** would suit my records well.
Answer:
**5:36**
